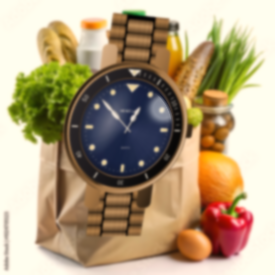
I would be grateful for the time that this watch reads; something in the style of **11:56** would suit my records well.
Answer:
**12:52**
